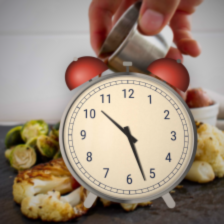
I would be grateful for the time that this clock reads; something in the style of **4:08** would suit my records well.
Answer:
**10:27**
